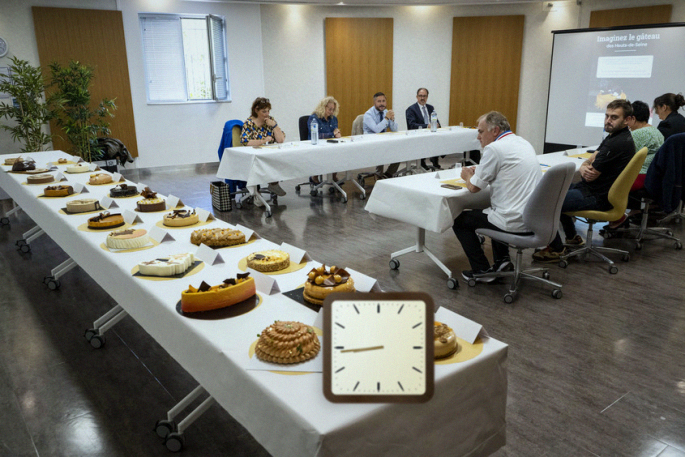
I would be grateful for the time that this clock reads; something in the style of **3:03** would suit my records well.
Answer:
**8:44**
